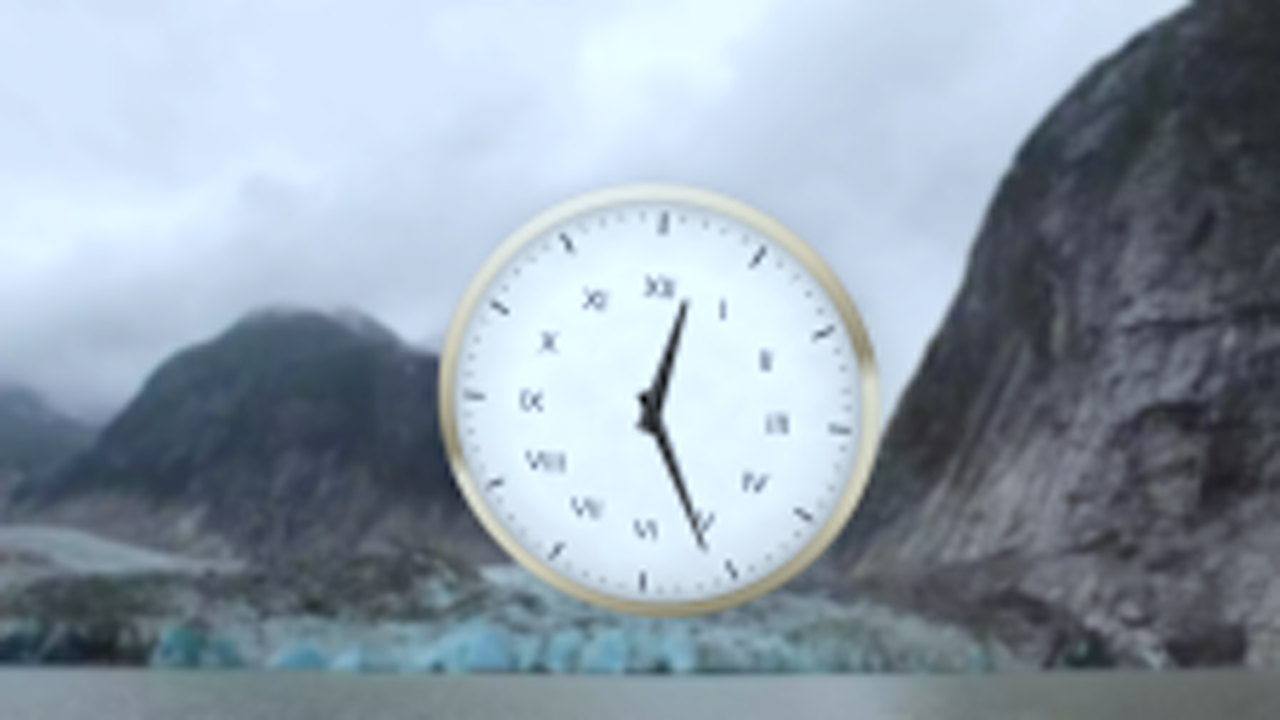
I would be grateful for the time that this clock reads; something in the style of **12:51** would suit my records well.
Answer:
**12:26**
